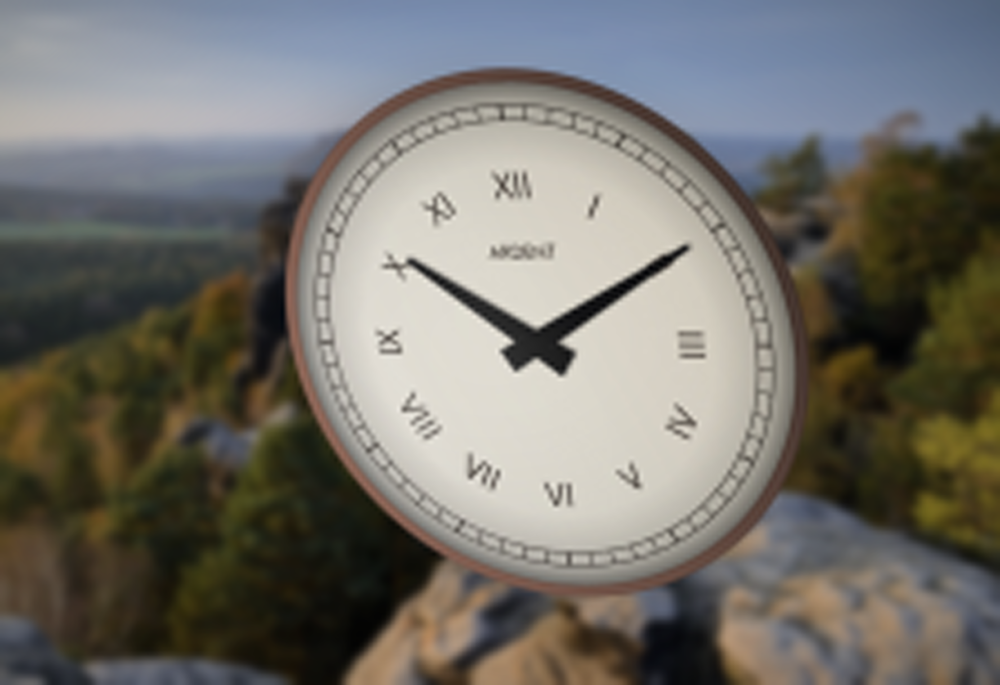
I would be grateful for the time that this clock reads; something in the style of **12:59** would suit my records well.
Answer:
**10:10**
